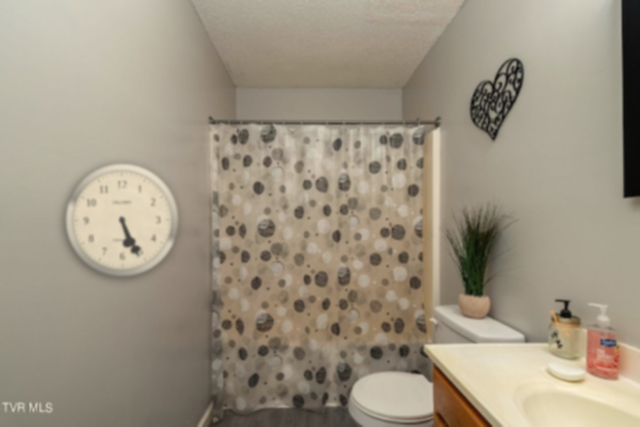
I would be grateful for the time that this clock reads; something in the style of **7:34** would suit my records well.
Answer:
**5:26**
